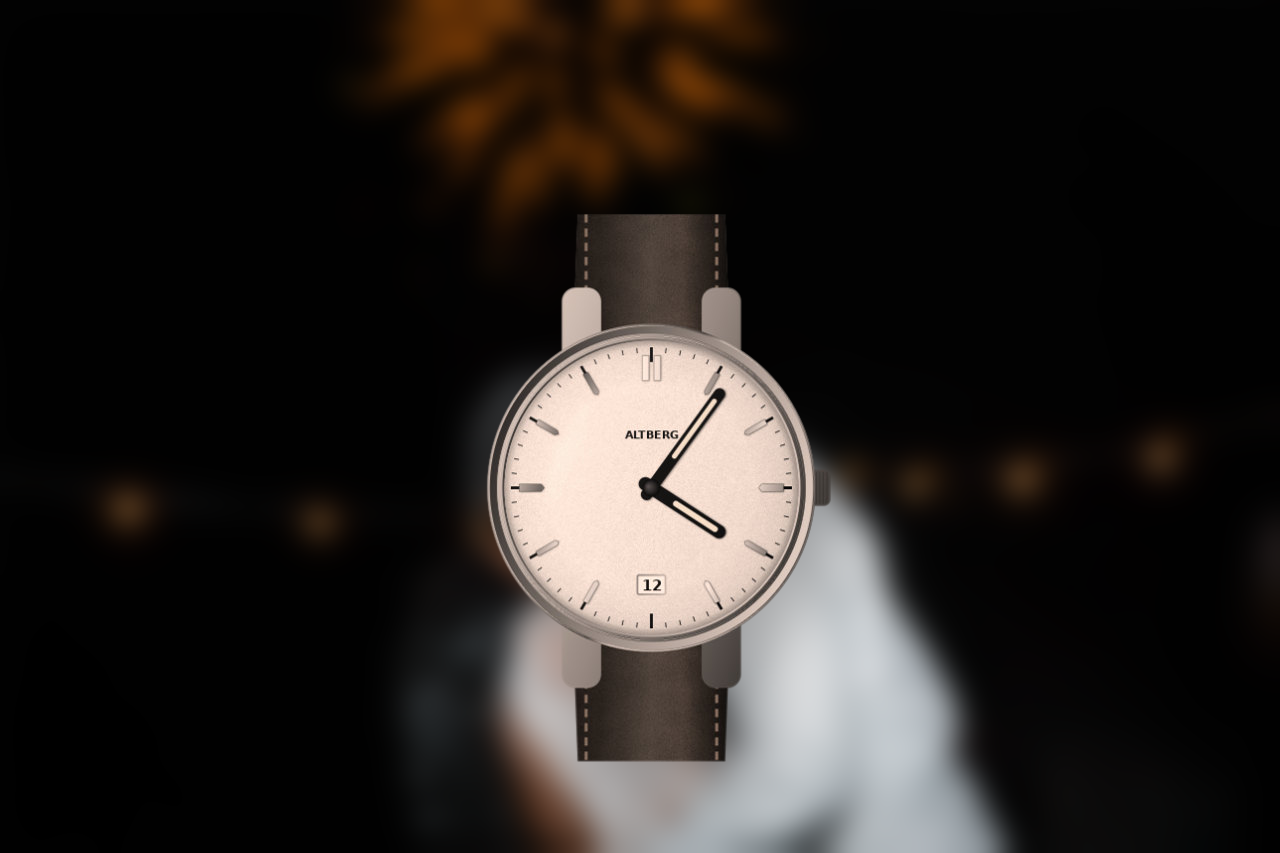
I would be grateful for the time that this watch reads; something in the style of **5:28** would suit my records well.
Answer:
**4:06**
